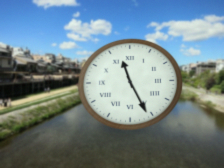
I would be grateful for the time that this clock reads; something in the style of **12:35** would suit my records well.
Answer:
**11:26**
